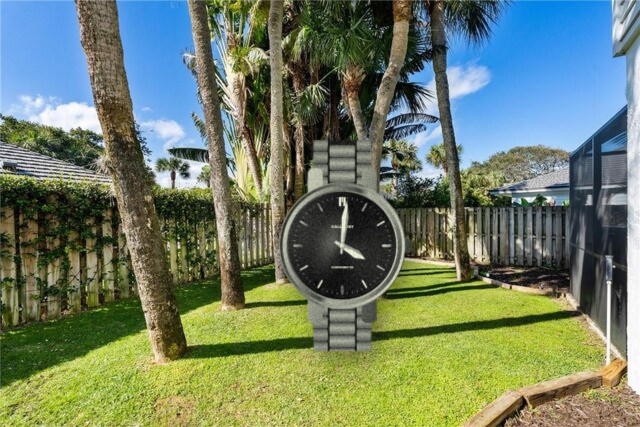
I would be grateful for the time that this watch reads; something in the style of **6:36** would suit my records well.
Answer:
**4:01**
